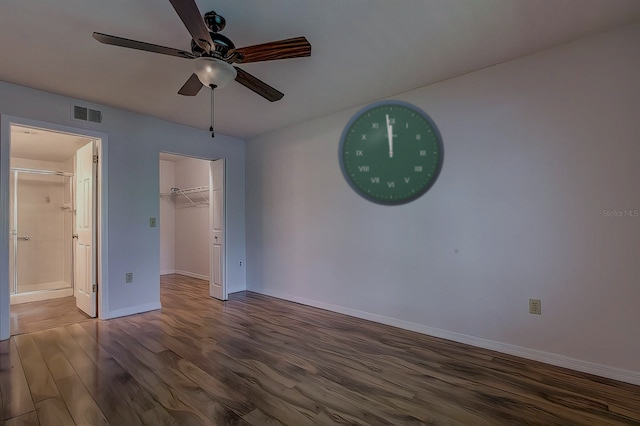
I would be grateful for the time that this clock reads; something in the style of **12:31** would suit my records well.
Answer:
**11:59**
